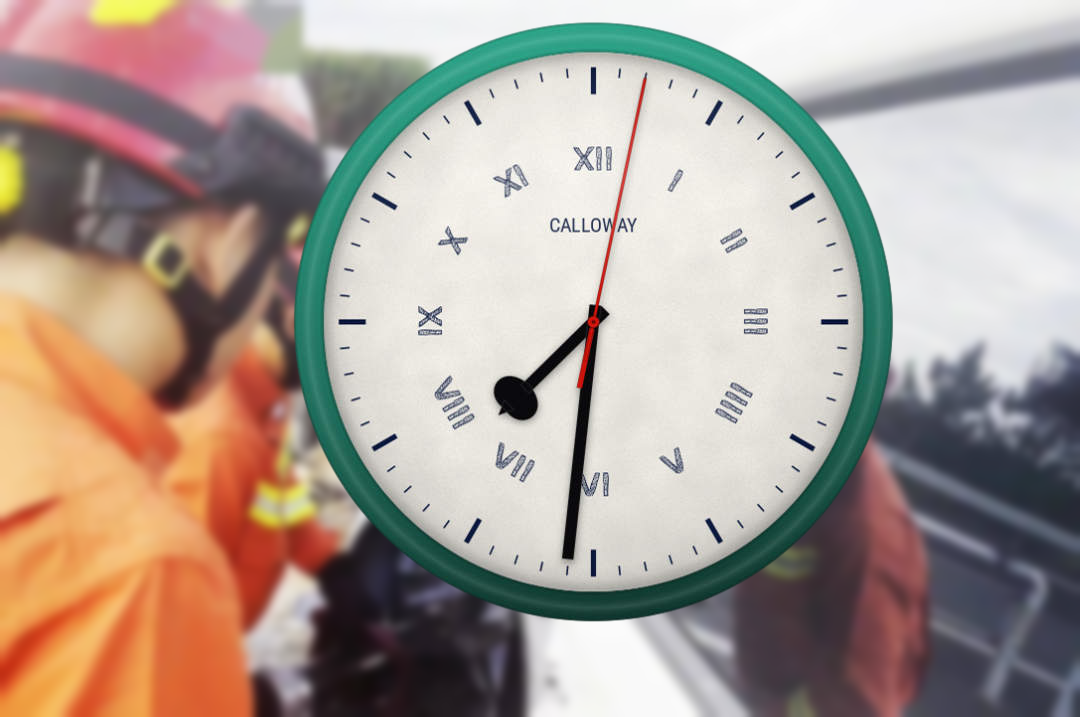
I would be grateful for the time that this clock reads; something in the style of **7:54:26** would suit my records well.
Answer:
**7:31:02**
